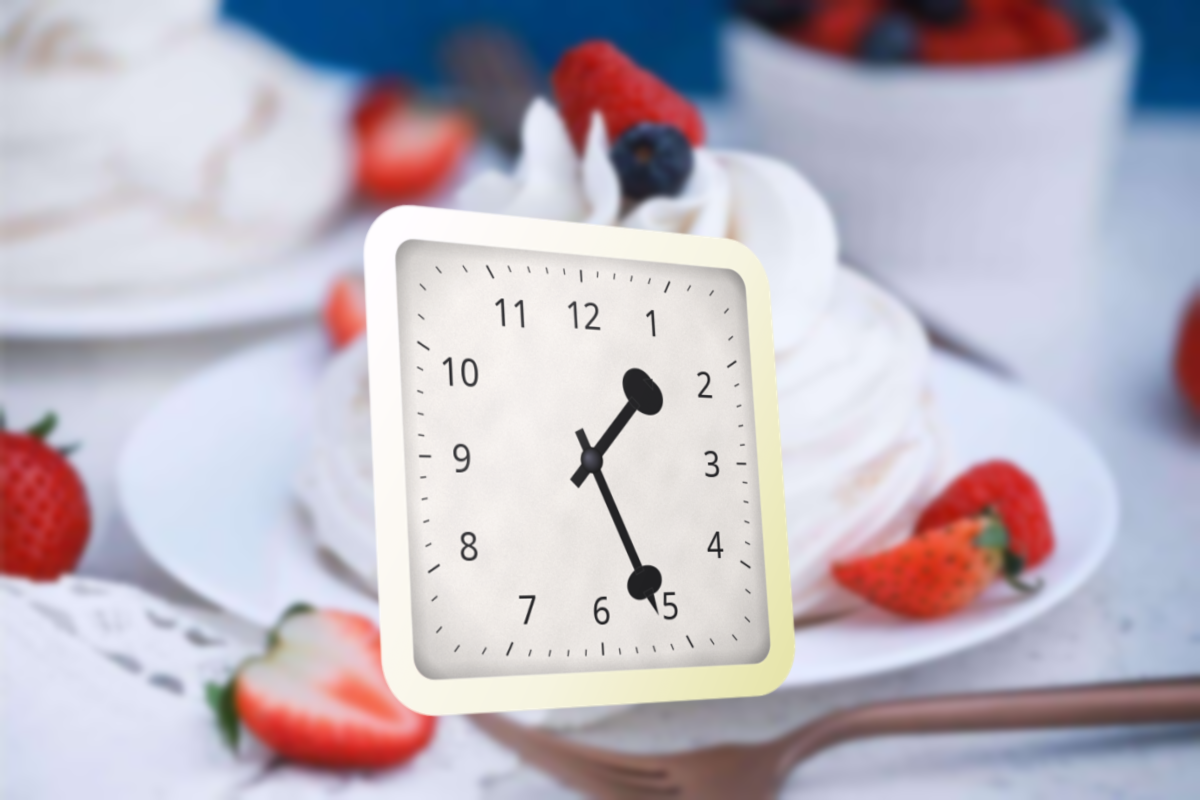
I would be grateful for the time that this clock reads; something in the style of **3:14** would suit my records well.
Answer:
**1:26**
